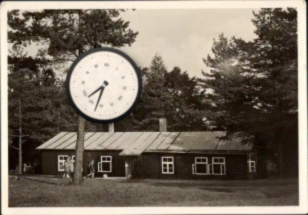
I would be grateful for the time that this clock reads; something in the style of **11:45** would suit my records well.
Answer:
**7:32**
